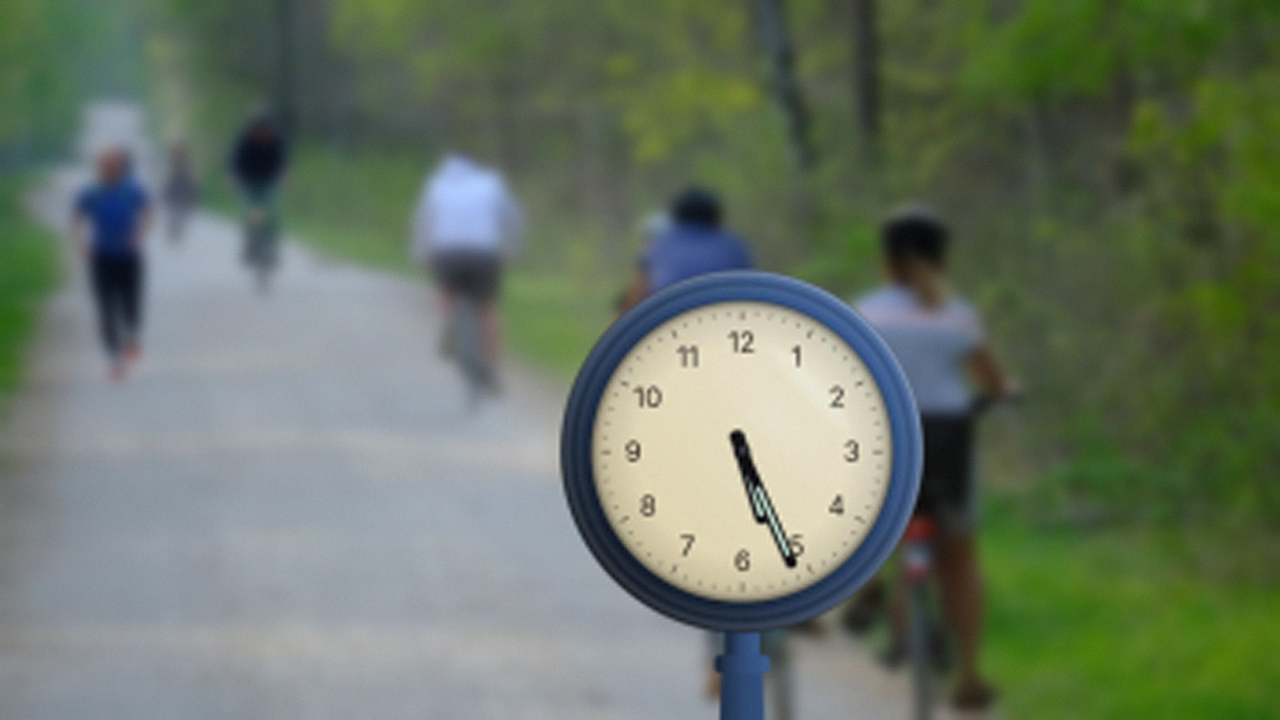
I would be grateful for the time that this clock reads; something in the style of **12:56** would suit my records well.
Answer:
**5:26**
